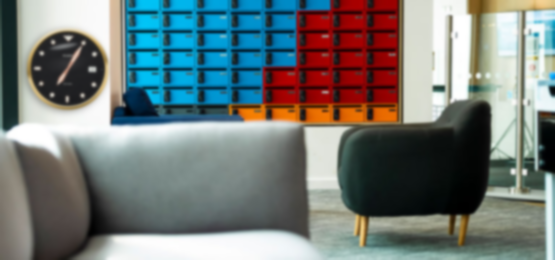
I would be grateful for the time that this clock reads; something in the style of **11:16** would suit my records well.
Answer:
**7:05**
